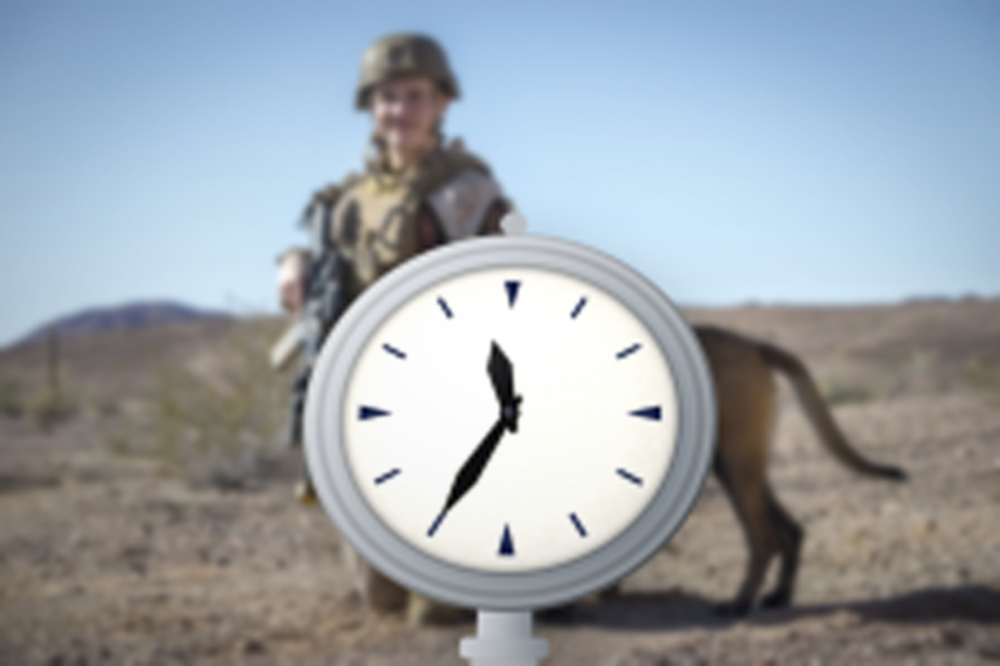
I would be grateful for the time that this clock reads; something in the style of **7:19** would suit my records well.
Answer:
**11:35**
